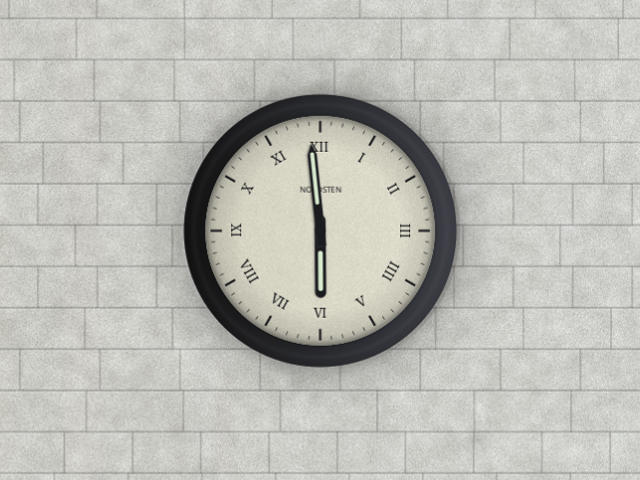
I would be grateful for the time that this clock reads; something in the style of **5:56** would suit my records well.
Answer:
**5:59**
